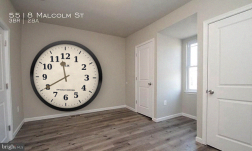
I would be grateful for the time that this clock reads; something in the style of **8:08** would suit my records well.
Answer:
**11:40**
